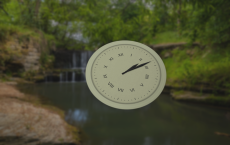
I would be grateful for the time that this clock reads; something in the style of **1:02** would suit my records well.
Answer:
**2:13**
